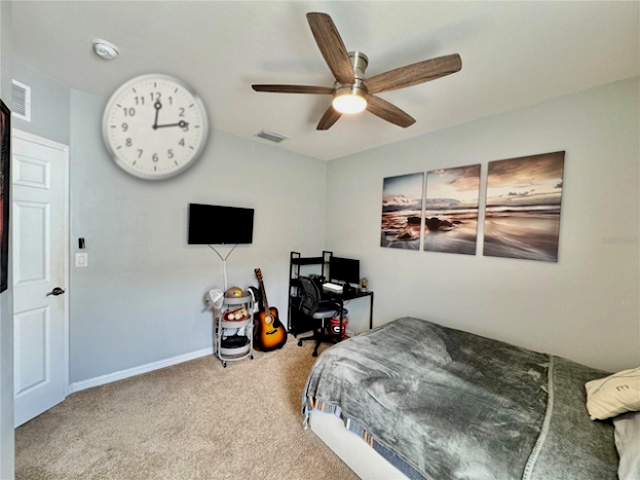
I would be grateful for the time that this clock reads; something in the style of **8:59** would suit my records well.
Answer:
**12:14**
